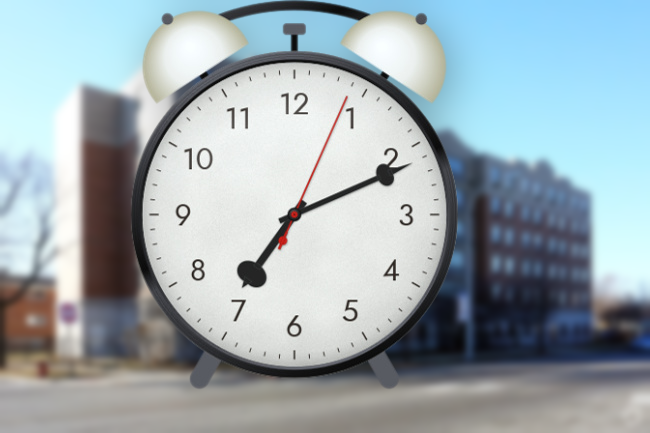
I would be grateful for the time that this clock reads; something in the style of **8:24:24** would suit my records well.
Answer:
**7:11:04**
